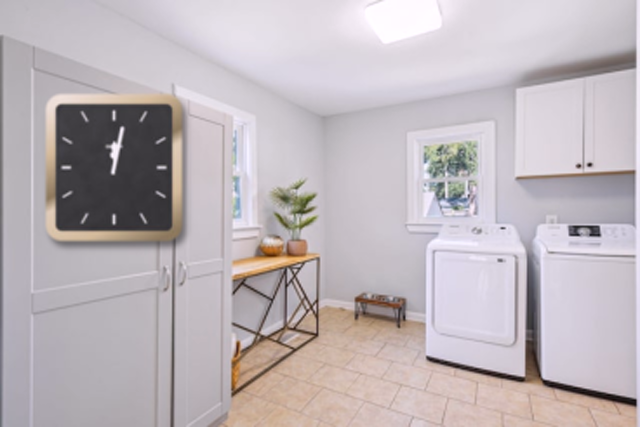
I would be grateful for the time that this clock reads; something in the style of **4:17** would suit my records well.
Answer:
**12:02**
